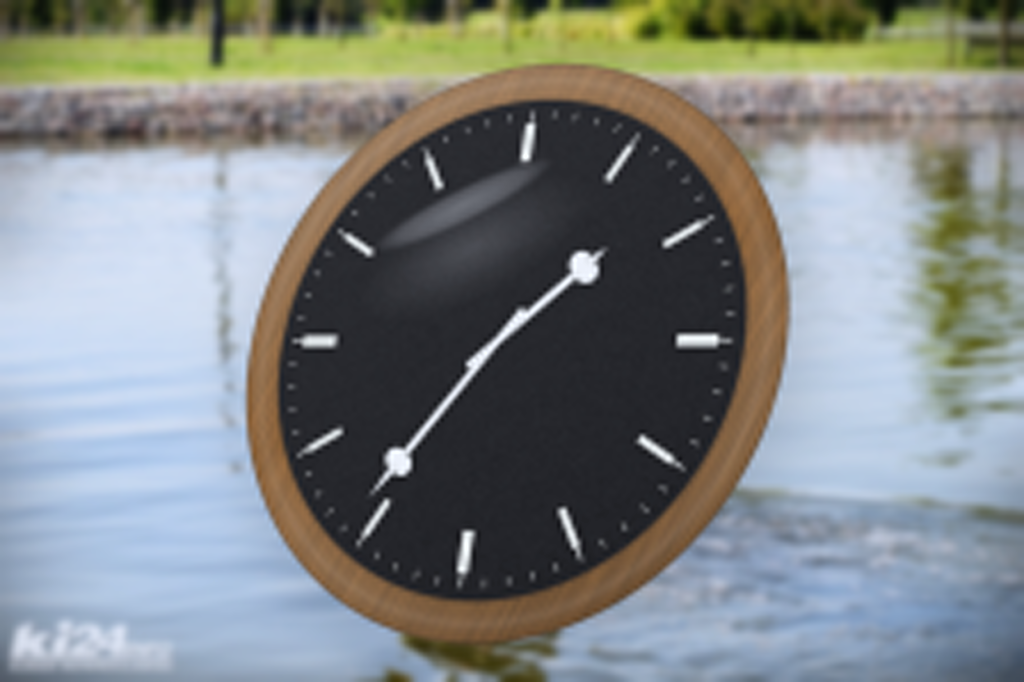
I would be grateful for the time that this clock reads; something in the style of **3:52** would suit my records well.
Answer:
**1:36**
